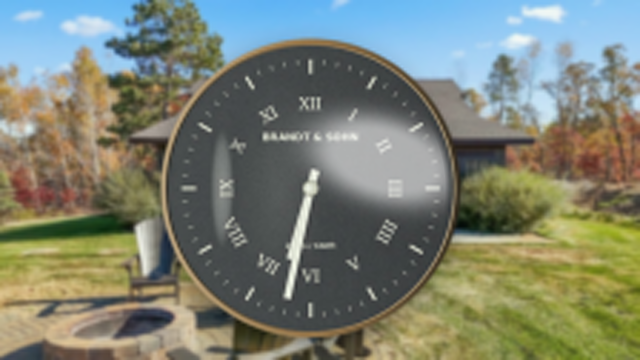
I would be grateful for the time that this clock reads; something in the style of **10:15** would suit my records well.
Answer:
**6:32**
